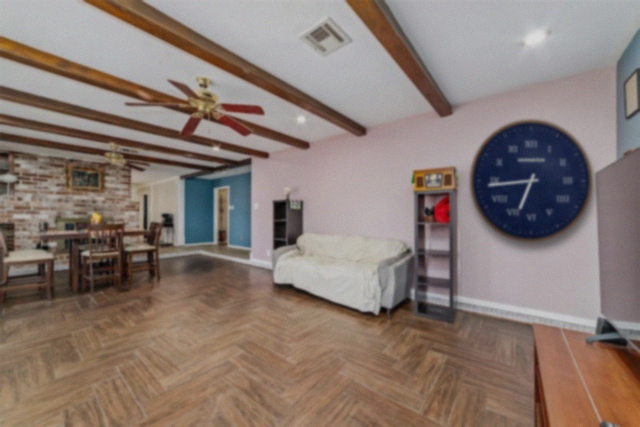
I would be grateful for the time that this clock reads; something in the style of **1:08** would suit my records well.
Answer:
**6:44**
